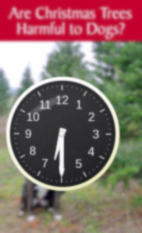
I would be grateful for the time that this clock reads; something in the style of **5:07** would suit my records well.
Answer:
**6:30**
